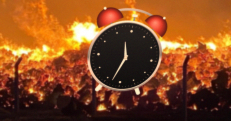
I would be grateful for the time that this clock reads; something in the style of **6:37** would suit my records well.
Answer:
**11:33**
